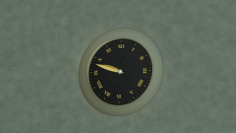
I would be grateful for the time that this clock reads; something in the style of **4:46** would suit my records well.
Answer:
**9:48**
